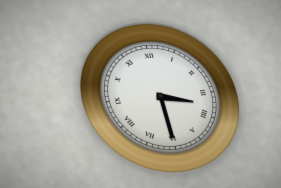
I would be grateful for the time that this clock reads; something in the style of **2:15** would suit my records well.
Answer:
**3:30**
